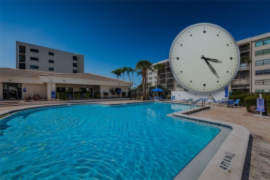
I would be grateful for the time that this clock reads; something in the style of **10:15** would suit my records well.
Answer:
**3:24**
